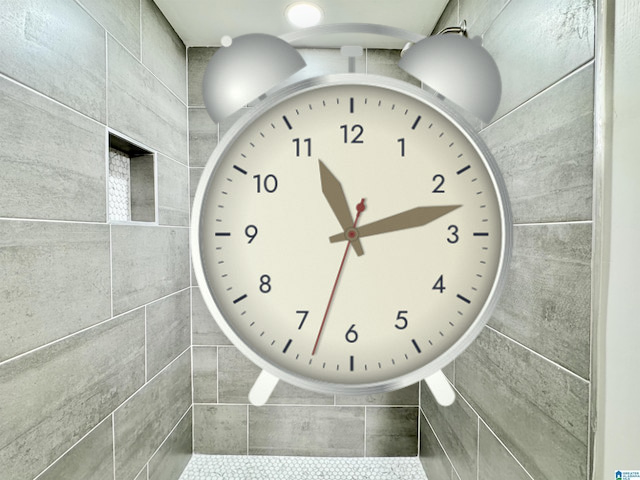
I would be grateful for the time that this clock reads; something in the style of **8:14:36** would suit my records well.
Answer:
**11:12:33**
